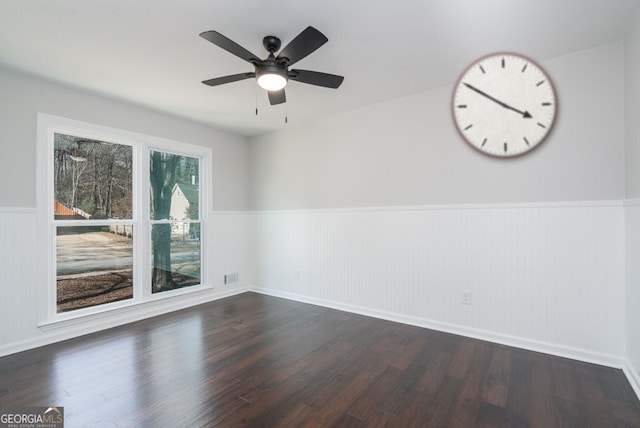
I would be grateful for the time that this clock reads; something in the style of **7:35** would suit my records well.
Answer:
**3:50**
